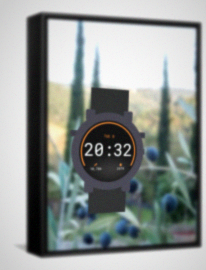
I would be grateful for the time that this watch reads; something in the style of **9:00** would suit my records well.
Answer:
**20:32**
